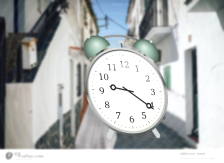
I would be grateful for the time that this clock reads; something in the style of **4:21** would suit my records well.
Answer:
**9:21**
